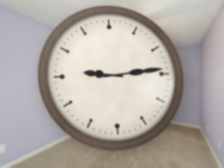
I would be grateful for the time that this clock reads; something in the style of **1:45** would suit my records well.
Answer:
**9:14**
